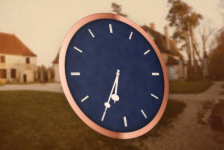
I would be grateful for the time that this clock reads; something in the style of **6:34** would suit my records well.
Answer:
**6:35**
